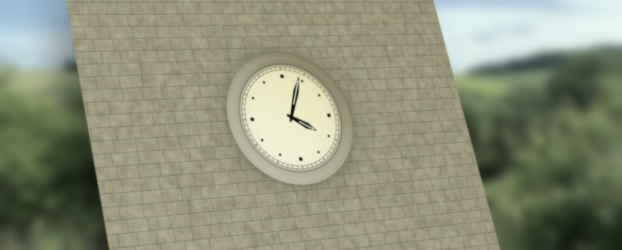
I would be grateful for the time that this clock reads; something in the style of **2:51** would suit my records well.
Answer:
**4:04**
